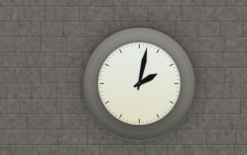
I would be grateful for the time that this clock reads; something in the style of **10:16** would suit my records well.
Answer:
**2:02**
